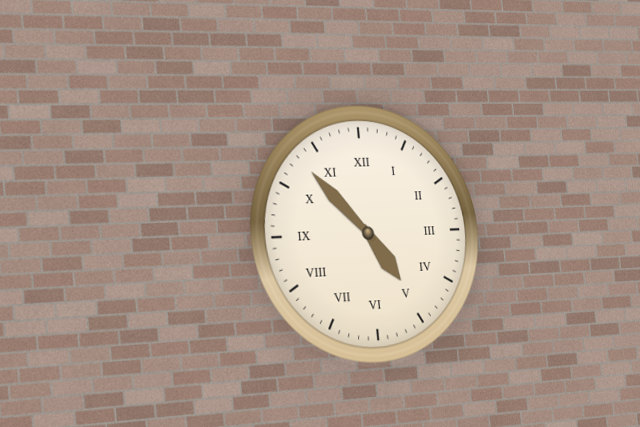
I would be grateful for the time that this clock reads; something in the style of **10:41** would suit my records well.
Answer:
**4:53**
